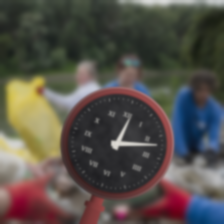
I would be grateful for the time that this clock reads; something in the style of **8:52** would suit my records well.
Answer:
**12:12**
